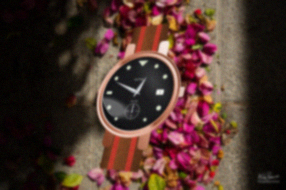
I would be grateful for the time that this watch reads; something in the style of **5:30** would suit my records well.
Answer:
**12:49**
